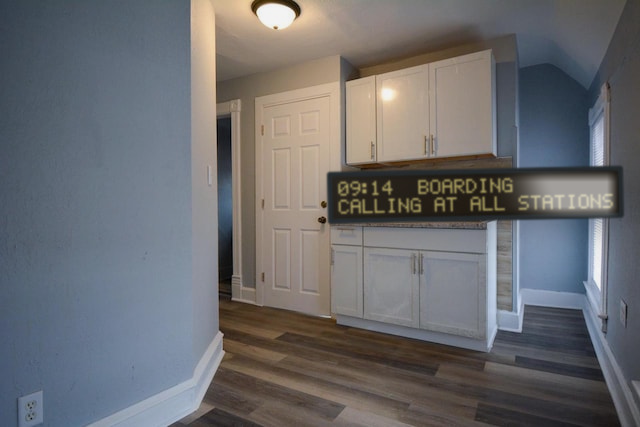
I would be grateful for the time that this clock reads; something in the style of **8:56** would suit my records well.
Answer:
**9:14**
